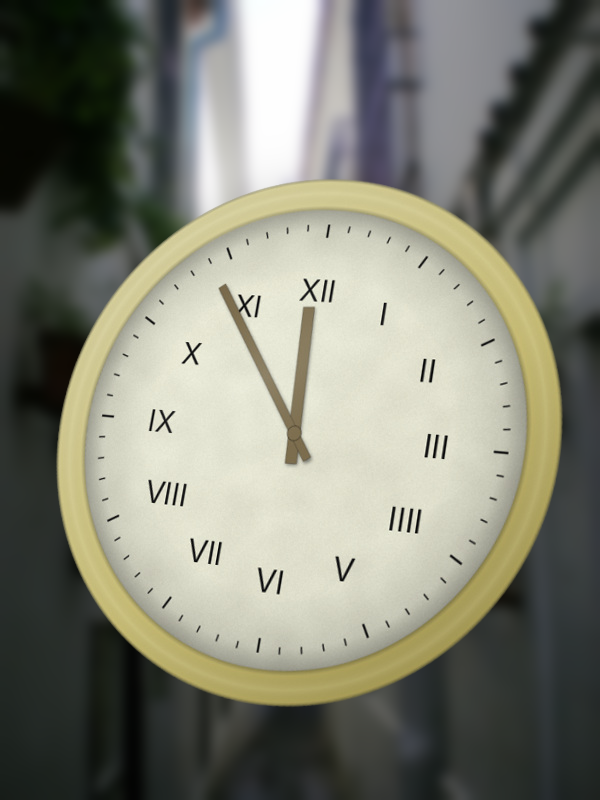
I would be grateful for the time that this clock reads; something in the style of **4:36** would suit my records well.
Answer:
**11:54**
